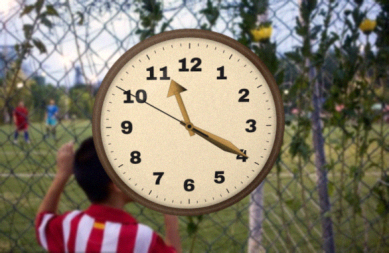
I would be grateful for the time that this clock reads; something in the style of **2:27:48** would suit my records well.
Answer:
**11:19:50**
